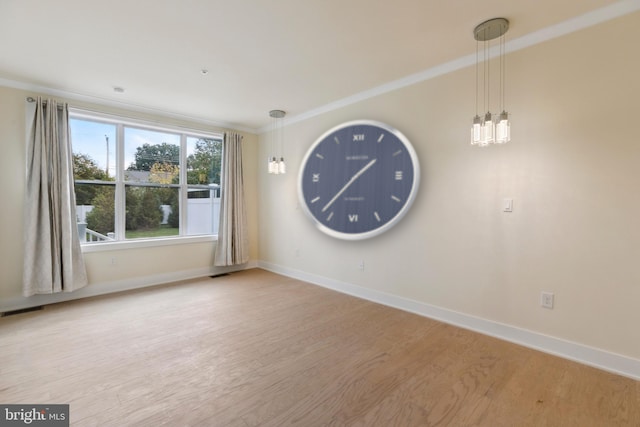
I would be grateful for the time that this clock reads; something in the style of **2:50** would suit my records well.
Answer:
**1:37**
